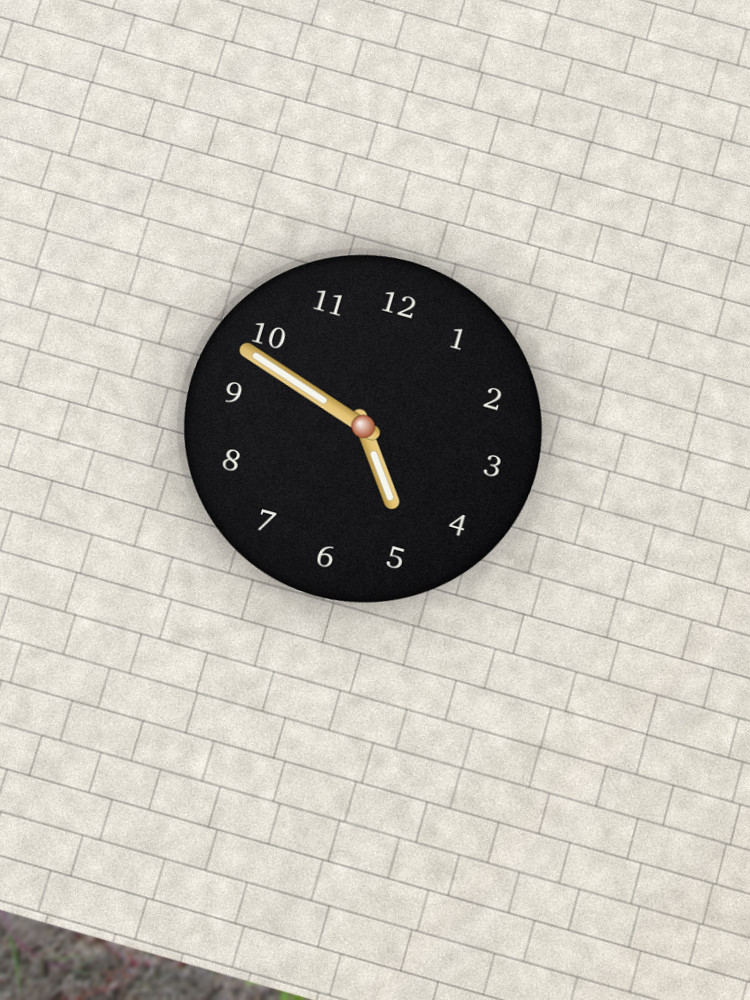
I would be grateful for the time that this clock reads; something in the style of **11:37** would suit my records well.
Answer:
**4:48**
